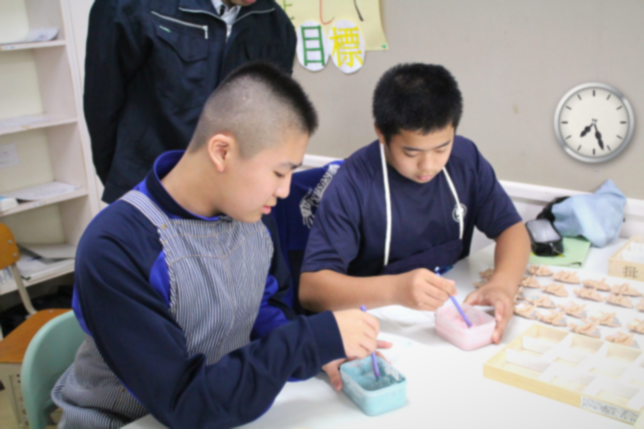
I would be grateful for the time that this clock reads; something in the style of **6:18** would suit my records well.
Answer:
**7:27**
